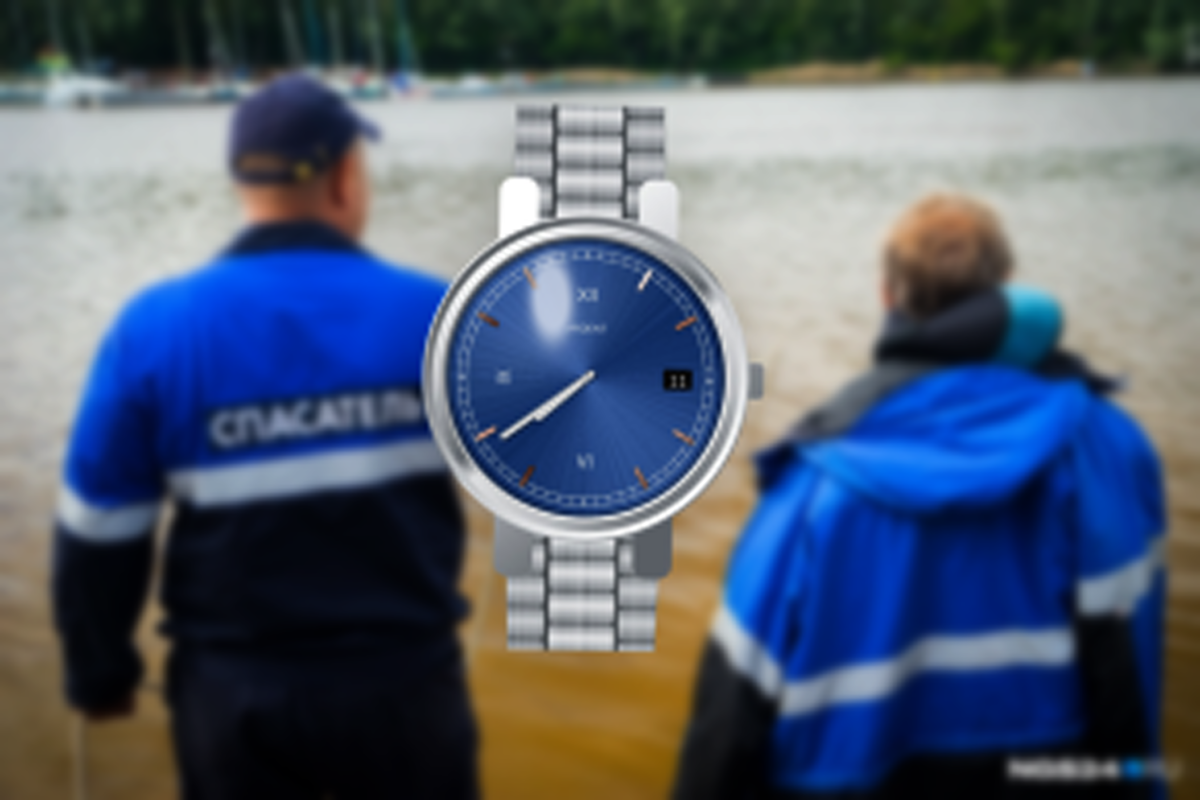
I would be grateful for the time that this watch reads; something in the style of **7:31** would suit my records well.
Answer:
**7:39**
